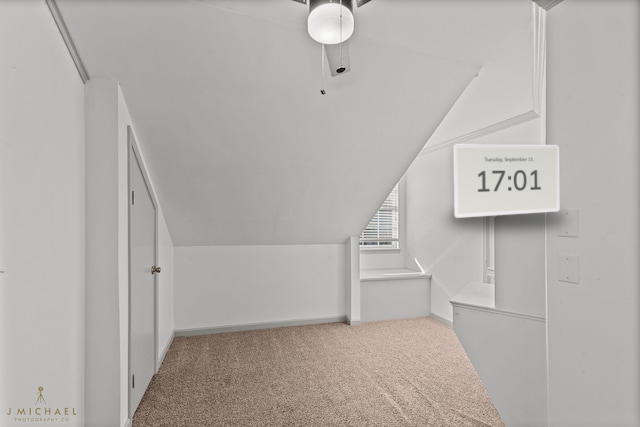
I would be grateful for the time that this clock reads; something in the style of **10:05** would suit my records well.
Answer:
**17:01**
